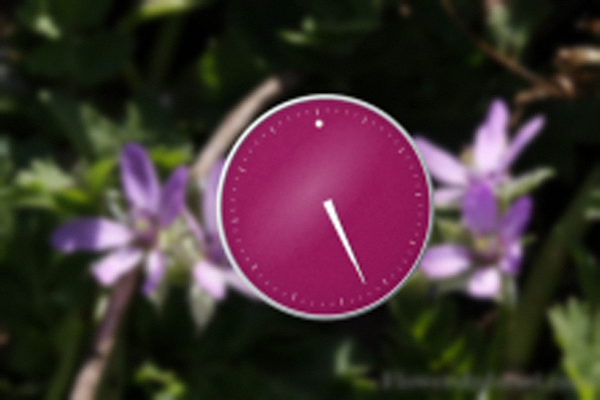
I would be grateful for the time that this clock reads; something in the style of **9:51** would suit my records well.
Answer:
**5:27**
